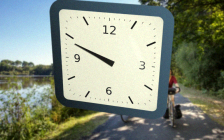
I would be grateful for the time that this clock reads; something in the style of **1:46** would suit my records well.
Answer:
**9:49**
